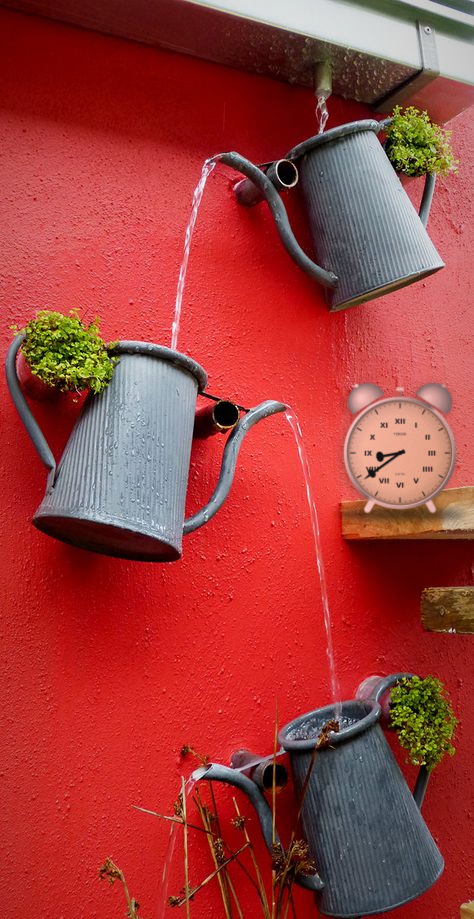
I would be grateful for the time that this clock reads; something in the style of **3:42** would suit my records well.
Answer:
**8:39**
